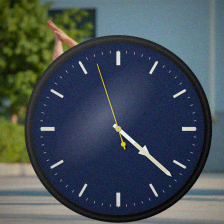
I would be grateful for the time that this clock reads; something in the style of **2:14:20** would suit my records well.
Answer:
**4:21:57**
